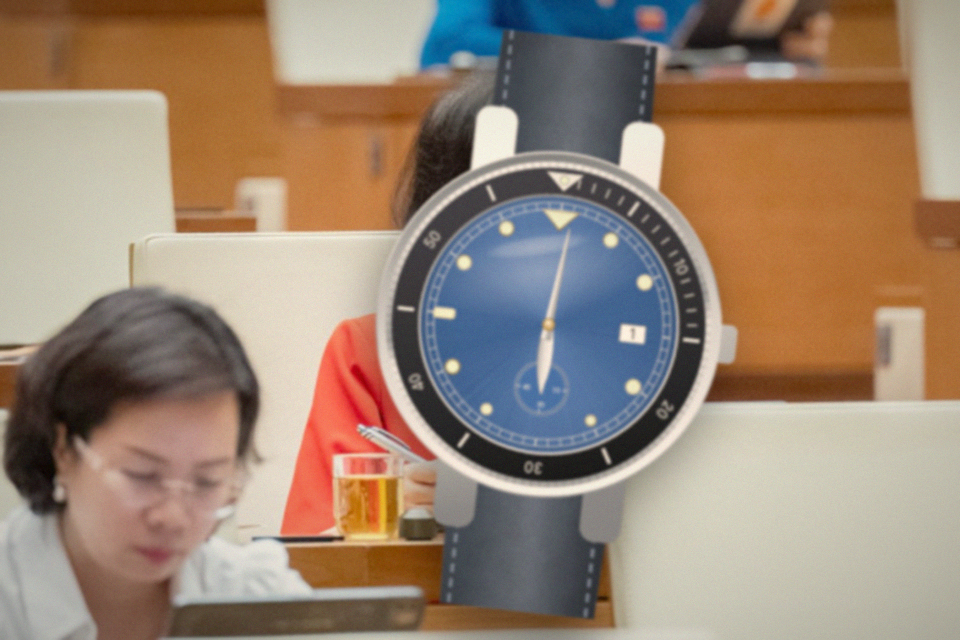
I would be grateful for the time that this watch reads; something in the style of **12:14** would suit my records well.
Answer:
**6:01**
